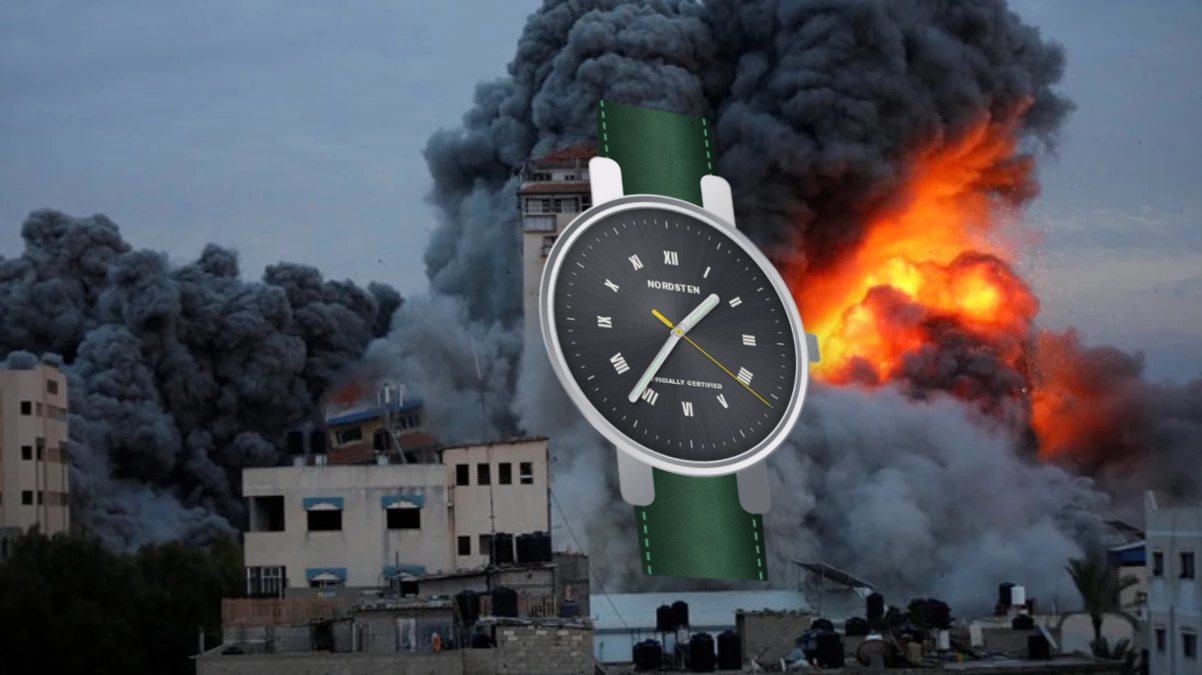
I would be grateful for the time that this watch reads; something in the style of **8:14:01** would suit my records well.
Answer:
**1:36:21**
